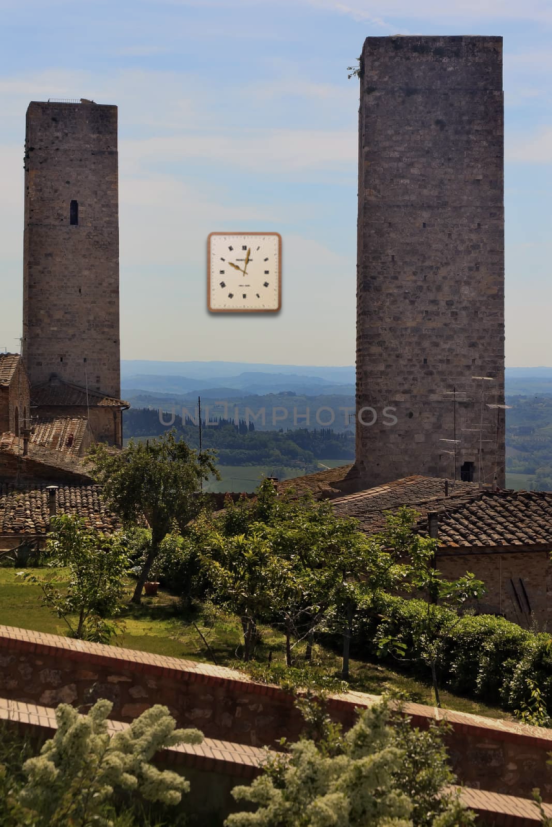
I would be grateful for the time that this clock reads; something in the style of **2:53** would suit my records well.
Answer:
**10:02**
